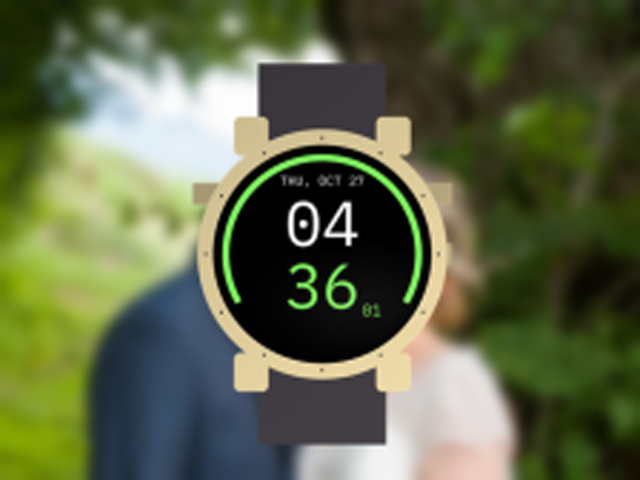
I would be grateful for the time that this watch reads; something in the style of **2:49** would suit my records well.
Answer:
**4:36**
